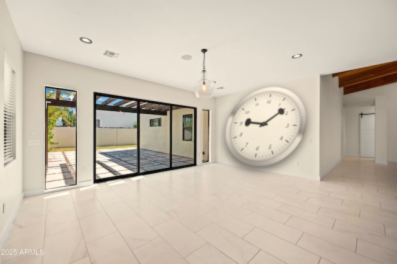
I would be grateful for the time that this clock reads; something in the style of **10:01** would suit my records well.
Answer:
**9:08**
